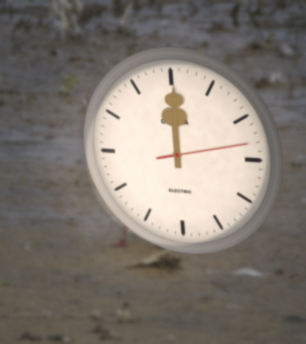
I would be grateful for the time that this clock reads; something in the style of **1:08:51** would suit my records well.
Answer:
**12:00:13**
